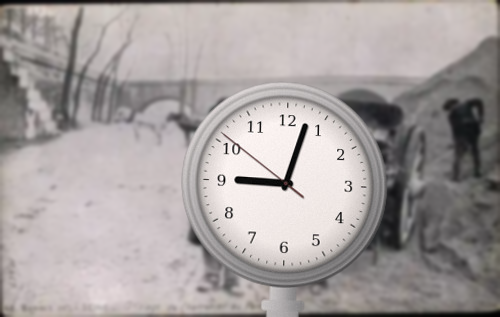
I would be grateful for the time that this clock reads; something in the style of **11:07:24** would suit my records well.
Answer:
**9:02:51**
